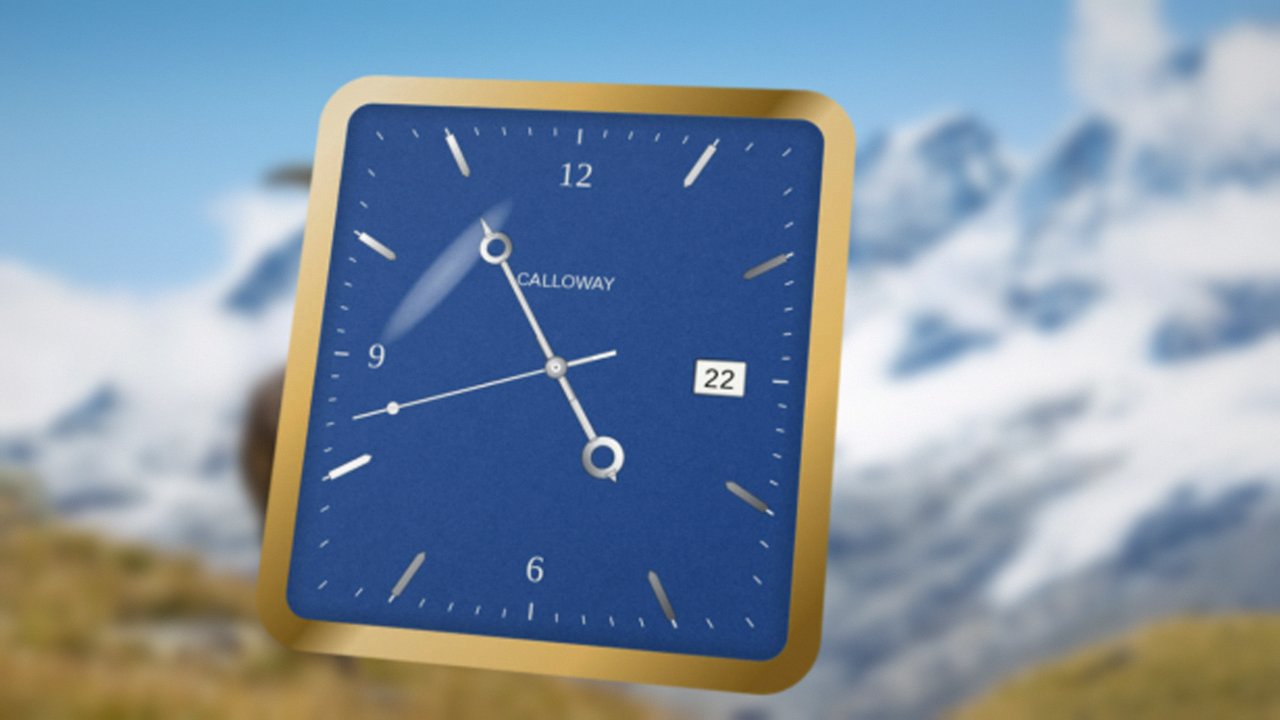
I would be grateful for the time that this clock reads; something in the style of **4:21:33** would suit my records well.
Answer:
**4:54:42**
